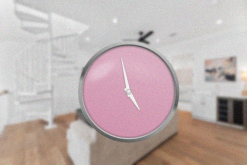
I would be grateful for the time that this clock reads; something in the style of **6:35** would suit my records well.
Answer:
**4:58**
